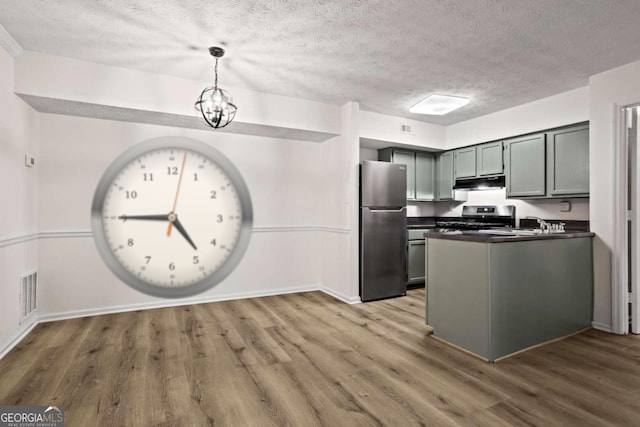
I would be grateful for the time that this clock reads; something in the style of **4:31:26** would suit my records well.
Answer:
**4:45:02**
